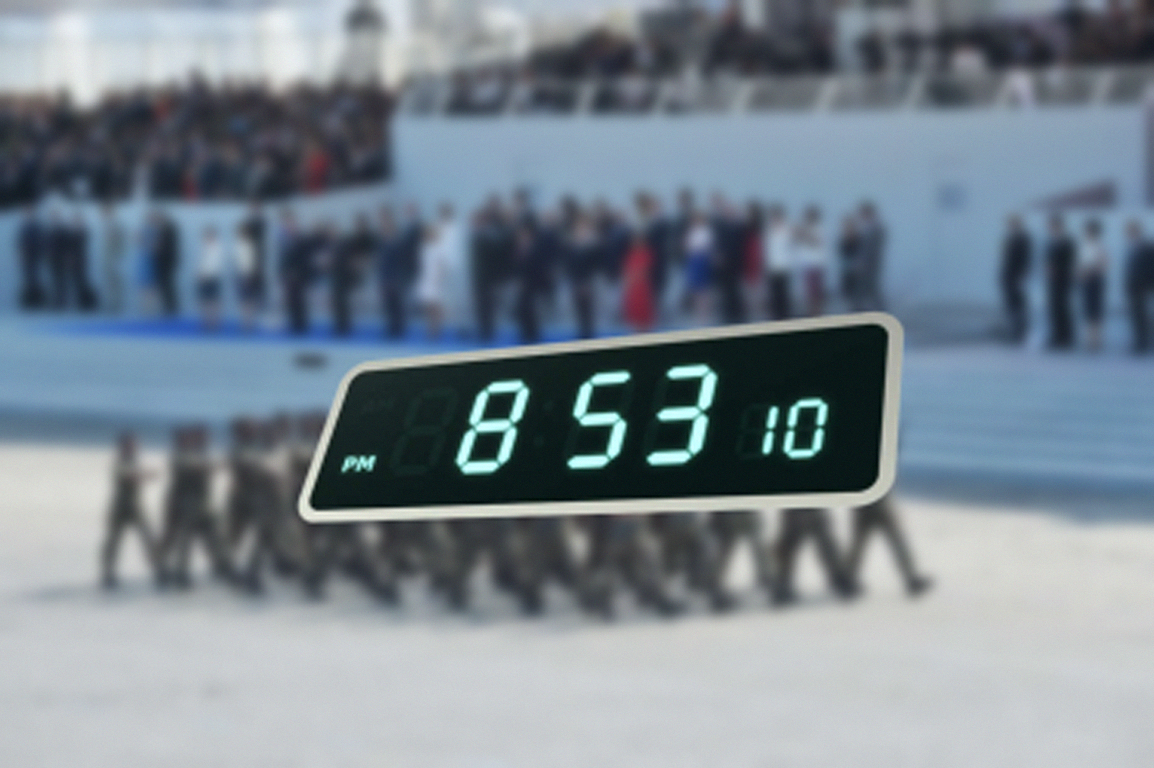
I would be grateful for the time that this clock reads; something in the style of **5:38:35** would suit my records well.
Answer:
**8:53:10**
